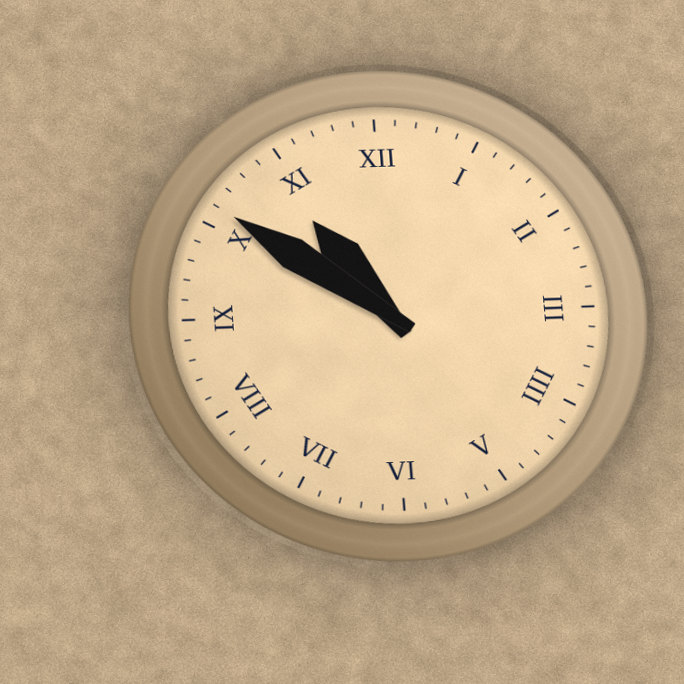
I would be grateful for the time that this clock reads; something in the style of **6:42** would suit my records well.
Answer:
**10:51**
